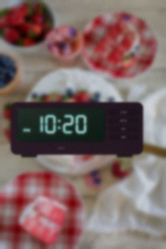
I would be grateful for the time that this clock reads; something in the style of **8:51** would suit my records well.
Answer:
**10:20**
